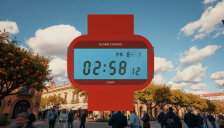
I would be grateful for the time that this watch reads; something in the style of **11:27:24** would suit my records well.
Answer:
**2:58:12**
